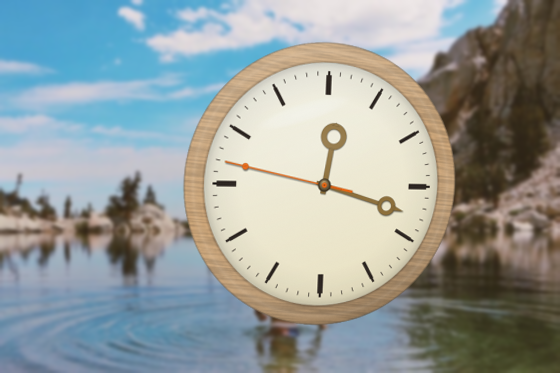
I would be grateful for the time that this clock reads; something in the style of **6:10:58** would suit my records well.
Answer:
**12:17:47**
